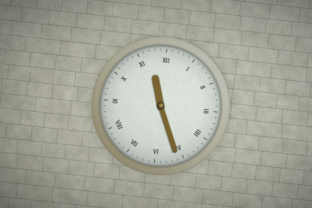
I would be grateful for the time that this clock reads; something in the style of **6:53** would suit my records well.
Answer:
**11:26**
